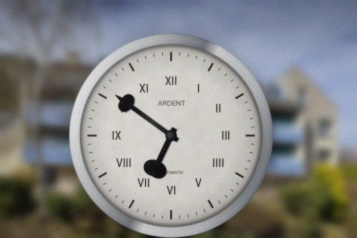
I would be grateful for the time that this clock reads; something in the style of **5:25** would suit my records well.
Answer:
**6:51**
